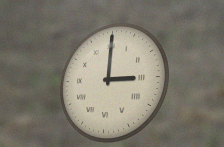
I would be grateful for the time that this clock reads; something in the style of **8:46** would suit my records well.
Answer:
**3:00**
